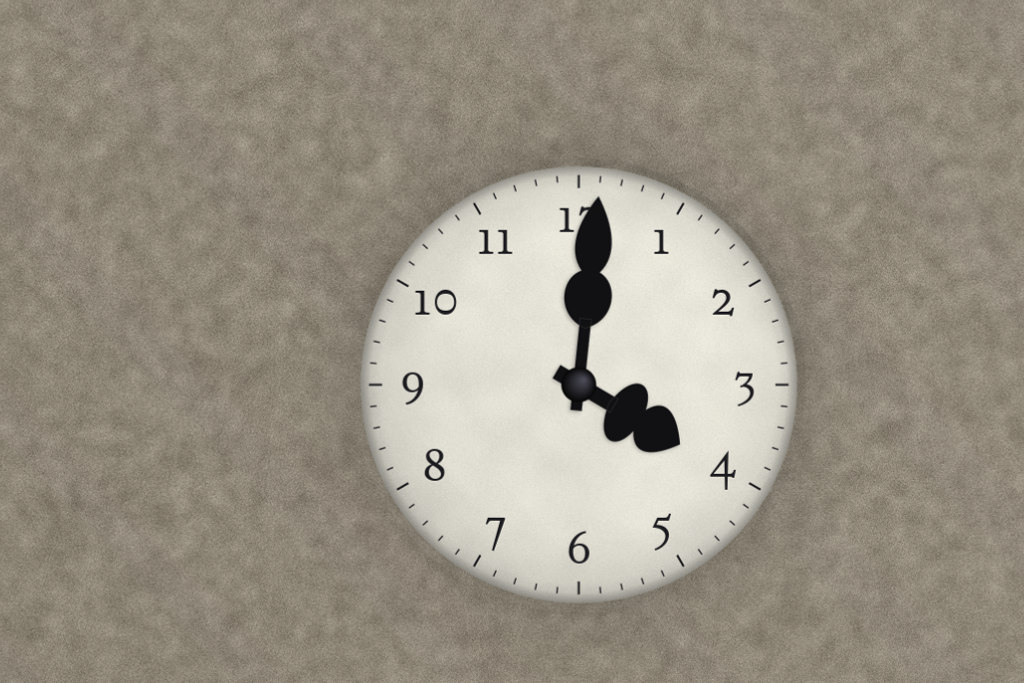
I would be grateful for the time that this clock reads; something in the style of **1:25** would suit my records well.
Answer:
**4:01**
